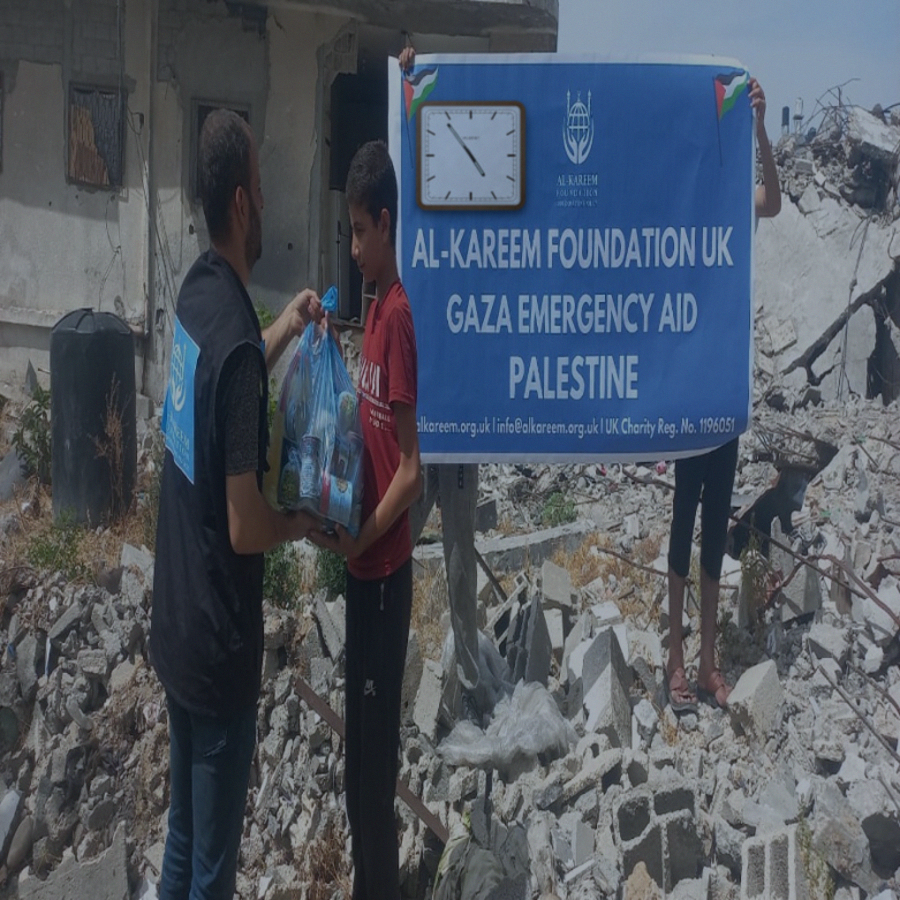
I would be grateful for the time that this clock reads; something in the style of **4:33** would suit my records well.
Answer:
**4:54**
